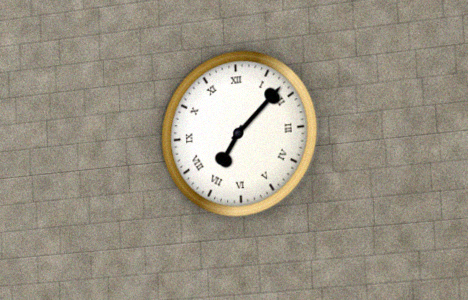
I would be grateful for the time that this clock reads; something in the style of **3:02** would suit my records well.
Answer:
**7:08**
